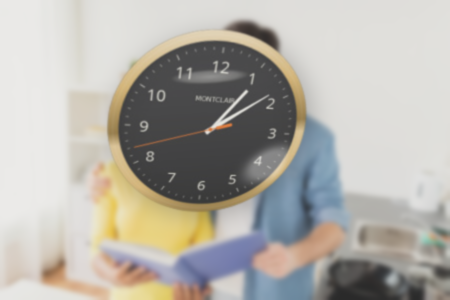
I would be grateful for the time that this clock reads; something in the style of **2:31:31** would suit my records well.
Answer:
**1:08:42**
